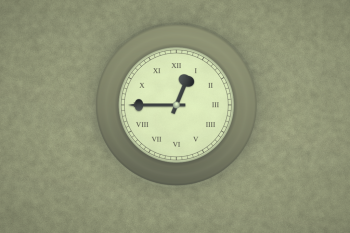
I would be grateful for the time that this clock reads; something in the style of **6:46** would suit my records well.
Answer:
**12:45**
